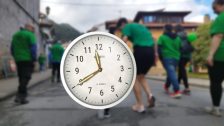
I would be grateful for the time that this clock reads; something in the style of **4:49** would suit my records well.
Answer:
**11:40**
